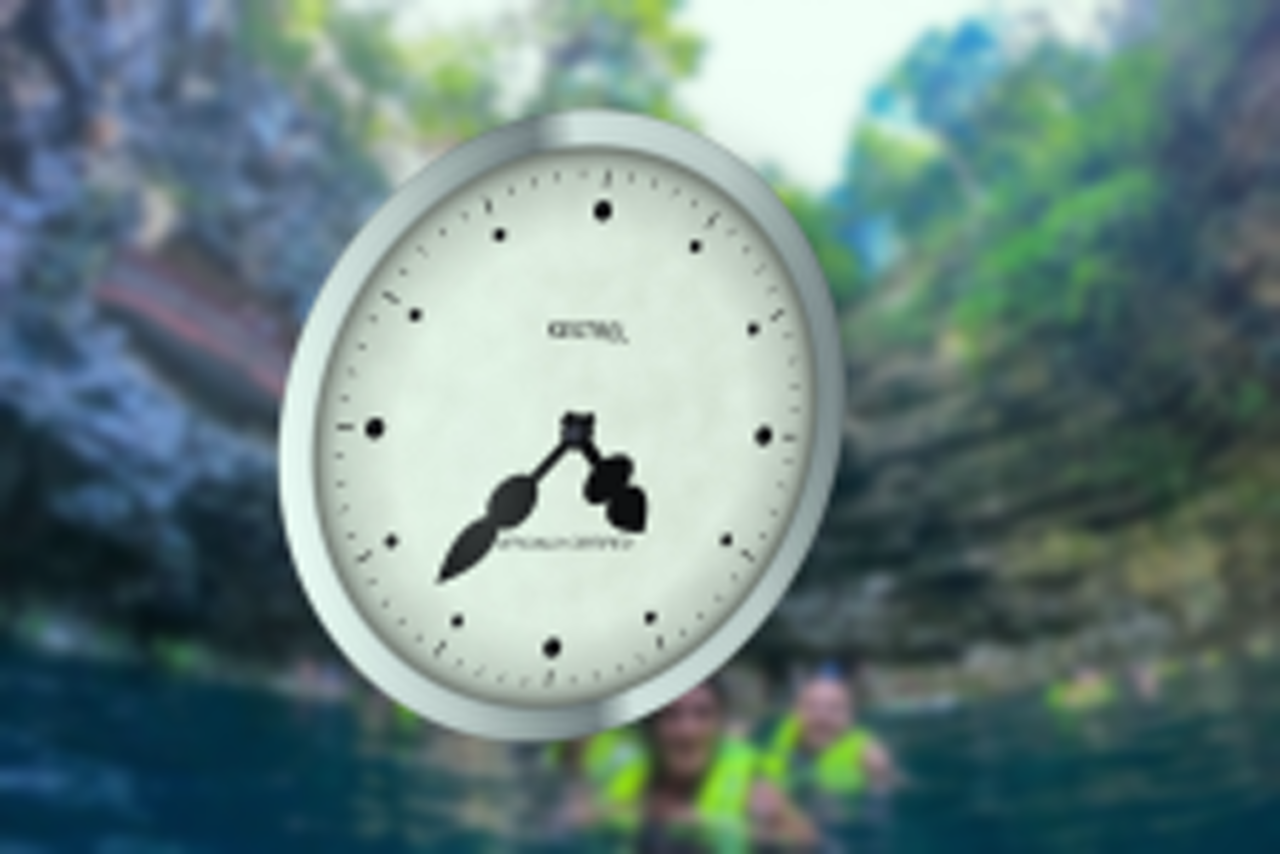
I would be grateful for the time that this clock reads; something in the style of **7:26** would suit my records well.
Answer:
**4:37**
